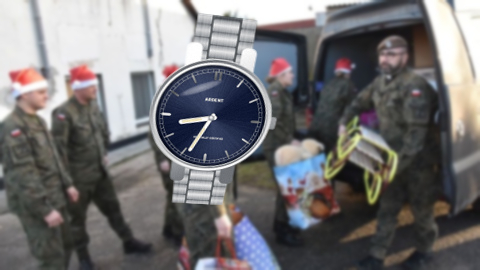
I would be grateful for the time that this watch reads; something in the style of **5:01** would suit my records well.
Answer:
**8:34**
